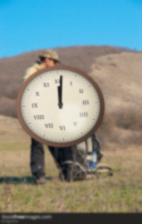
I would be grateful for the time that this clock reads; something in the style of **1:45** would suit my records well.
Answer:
**12:01**
